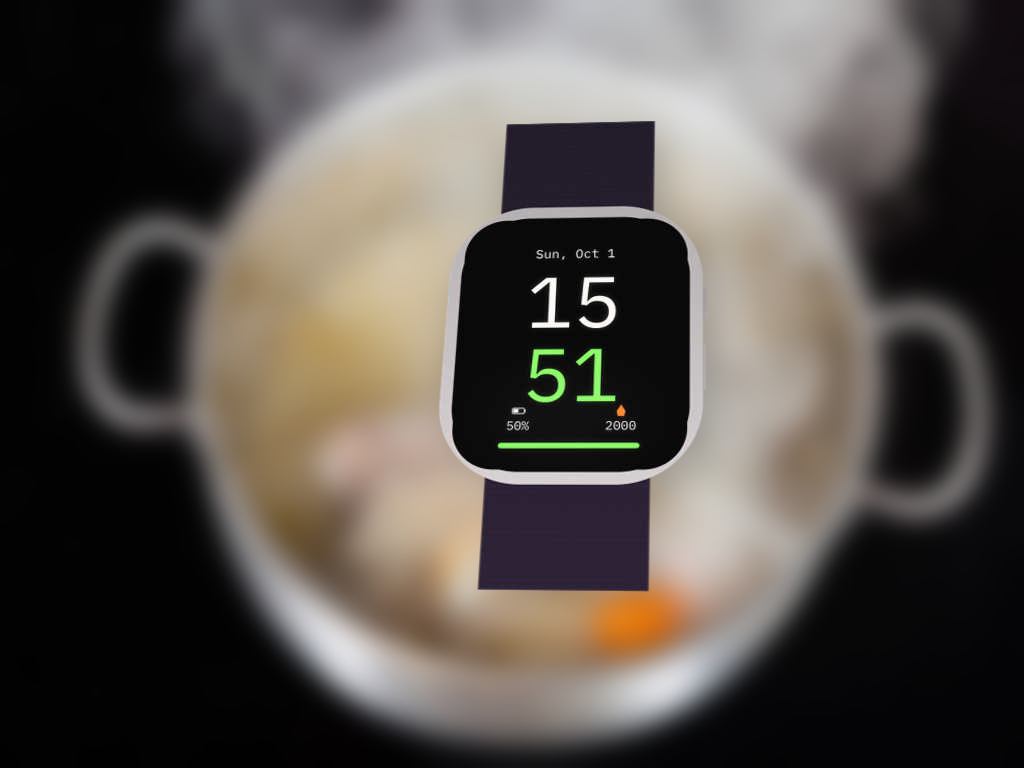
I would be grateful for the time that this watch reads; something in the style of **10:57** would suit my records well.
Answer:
**15:51**
